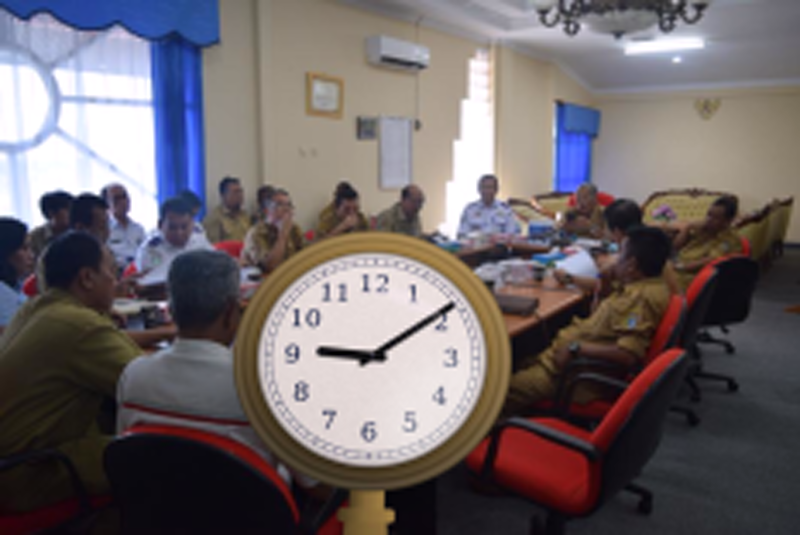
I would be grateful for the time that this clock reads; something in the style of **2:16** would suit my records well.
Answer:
**9:09**
